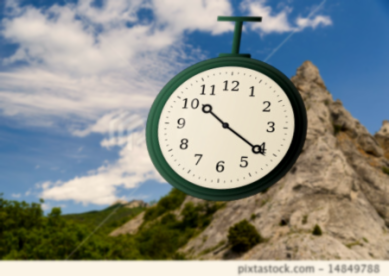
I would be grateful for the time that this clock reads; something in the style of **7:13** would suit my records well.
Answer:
**10:21**
